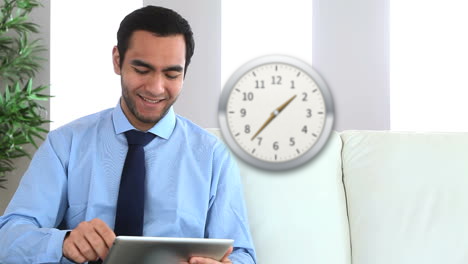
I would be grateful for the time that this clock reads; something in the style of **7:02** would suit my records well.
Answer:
**1:37**
